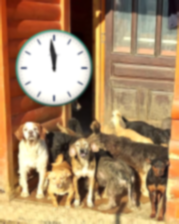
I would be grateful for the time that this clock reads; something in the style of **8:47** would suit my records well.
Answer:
**11:59**
